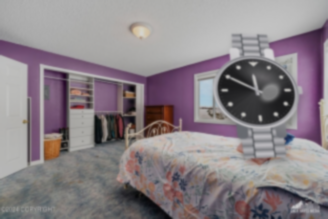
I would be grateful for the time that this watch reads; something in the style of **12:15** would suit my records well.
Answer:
**11:50**
